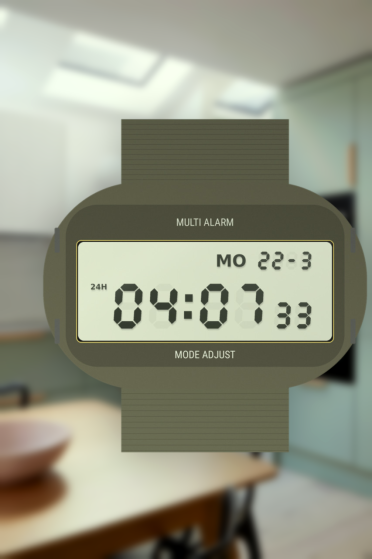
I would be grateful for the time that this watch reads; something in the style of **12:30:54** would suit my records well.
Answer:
**4:07:33**
